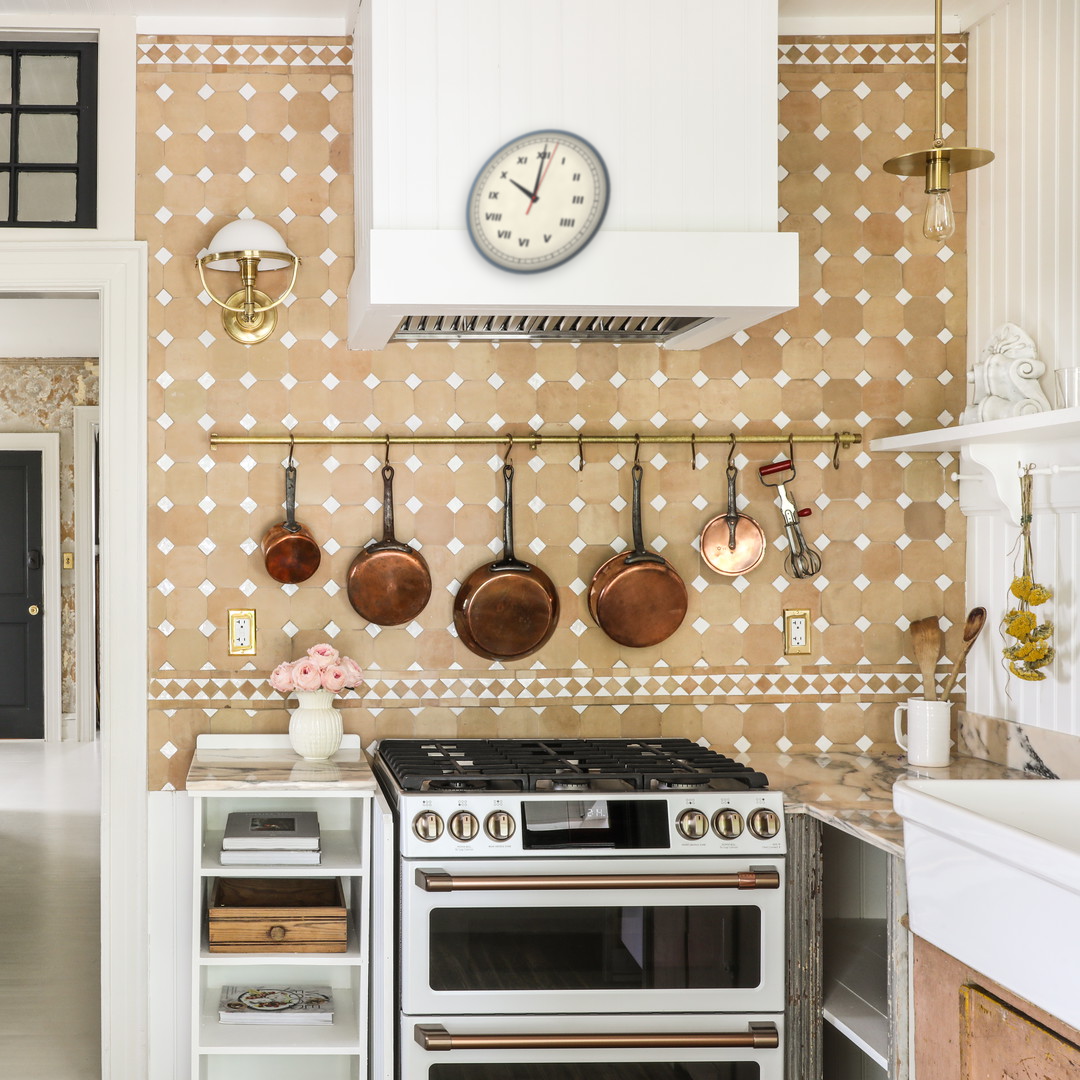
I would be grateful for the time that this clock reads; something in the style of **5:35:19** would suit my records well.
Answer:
**10:00:02**
